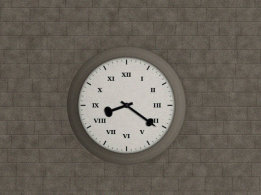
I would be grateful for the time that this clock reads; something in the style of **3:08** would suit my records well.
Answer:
**8:21**
